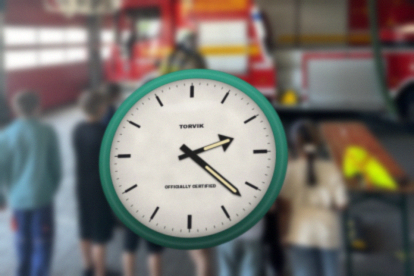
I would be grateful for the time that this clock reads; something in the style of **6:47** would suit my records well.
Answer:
**2:22**
